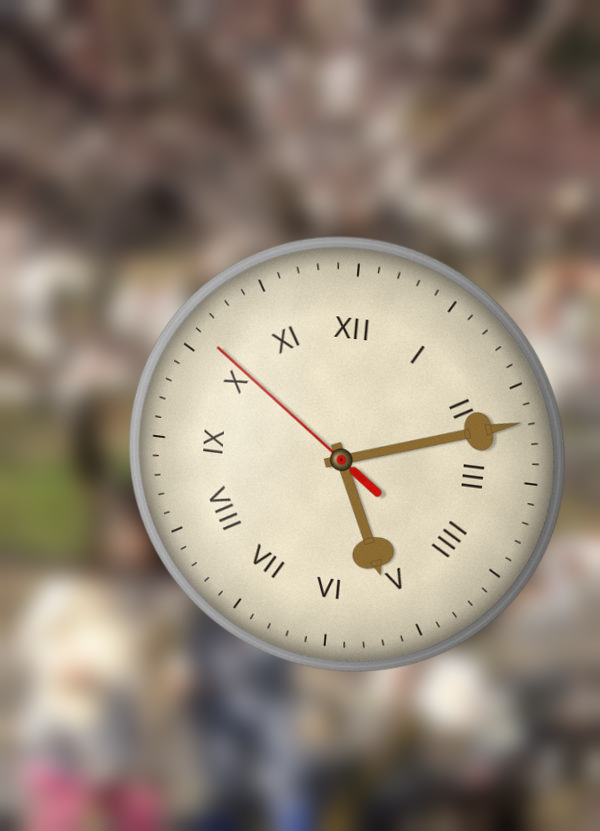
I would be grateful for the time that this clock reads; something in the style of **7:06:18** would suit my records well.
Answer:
**5:11:51**
